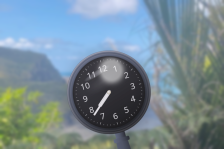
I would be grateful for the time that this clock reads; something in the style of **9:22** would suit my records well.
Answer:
**7:38**
